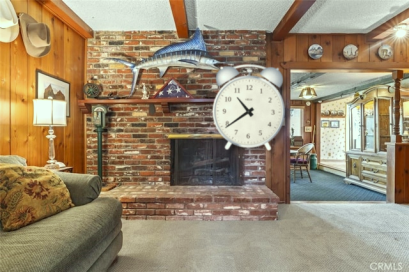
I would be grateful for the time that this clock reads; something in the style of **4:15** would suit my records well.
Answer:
**10:39**
